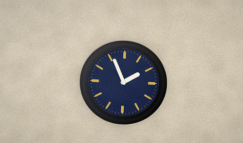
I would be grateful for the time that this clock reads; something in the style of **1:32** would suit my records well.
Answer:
**1:56**
